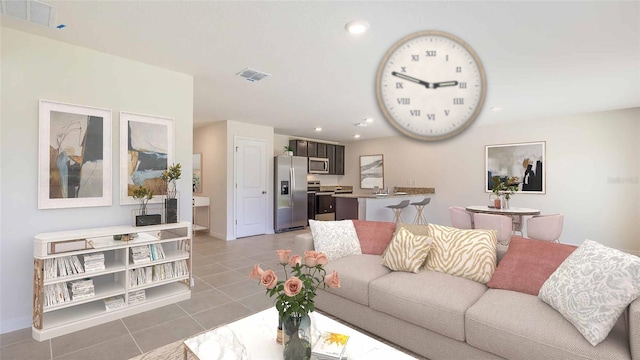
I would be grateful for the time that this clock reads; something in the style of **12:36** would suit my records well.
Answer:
**2:48**
